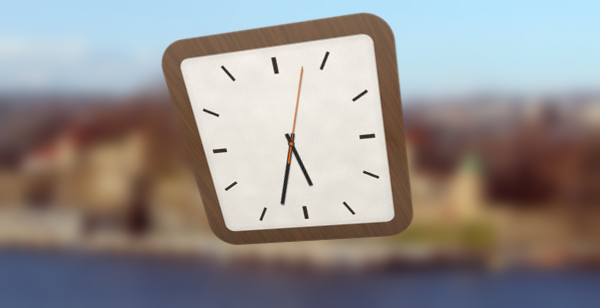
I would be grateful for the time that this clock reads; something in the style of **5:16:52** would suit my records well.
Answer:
**5:33:03**
